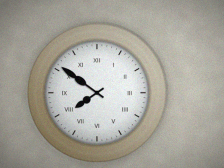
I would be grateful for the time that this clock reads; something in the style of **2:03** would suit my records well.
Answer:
**7:51**
